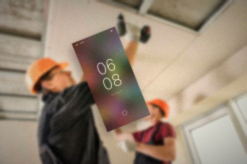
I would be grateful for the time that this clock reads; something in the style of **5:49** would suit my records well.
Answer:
**6:08**
